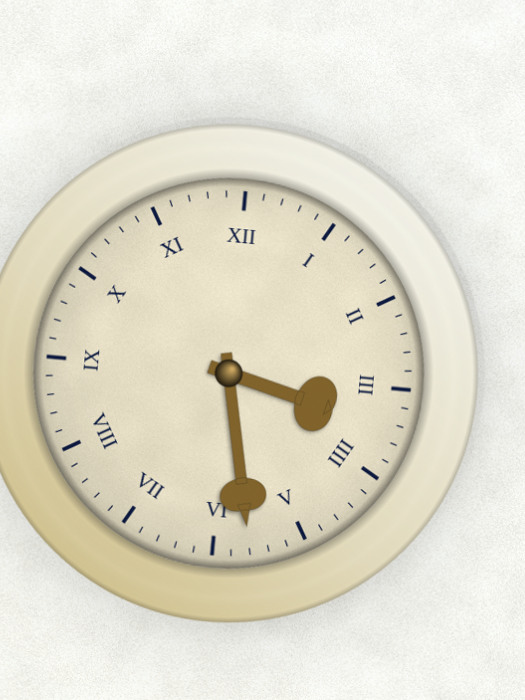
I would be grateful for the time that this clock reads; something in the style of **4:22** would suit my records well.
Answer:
**3:28**
